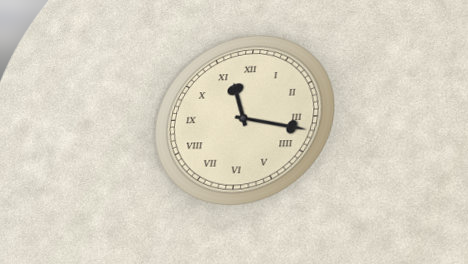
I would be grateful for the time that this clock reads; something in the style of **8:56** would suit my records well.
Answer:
**11:17**
